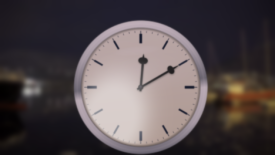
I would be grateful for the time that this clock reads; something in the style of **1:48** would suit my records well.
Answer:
**12:10**
